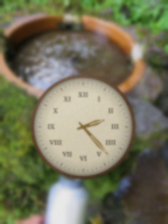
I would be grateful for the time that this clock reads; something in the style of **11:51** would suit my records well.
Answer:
**2:23**
